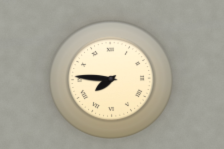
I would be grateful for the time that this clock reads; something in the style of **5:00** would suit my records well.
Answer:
**7:46**
